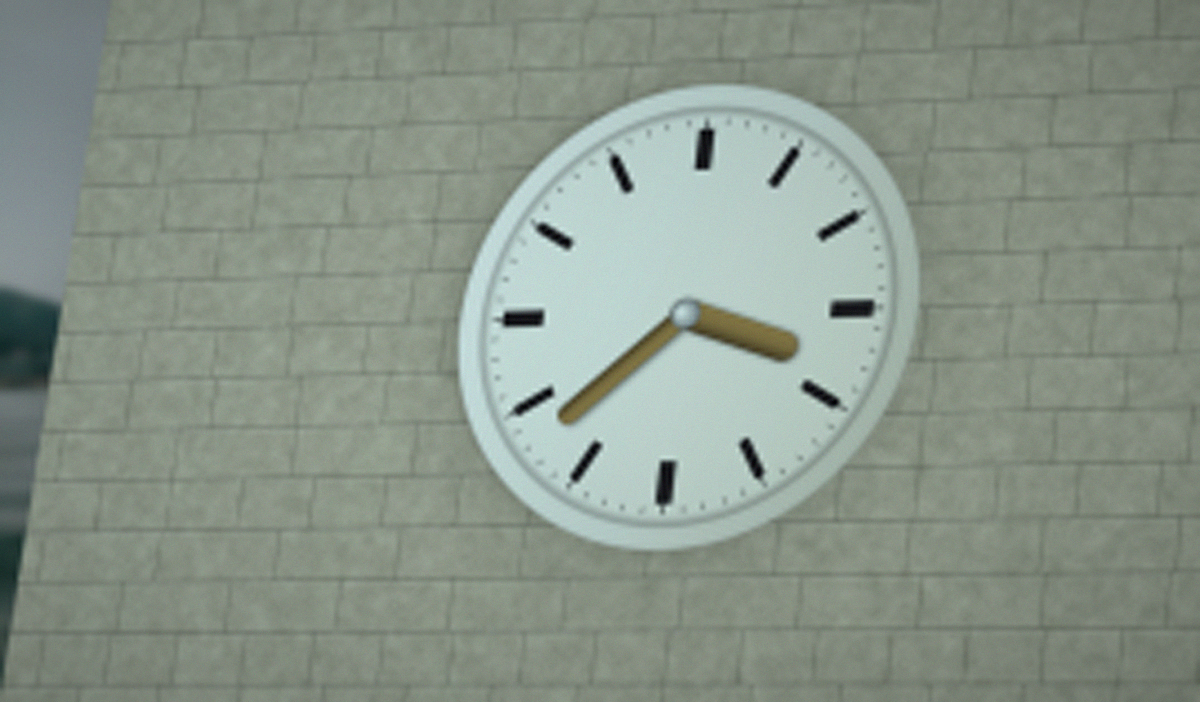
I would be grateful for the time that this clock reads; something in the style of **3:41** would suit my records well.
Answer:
**3:38**
